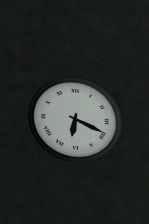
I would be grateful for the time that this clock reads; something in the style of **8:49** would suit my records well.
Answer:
**6:19**
